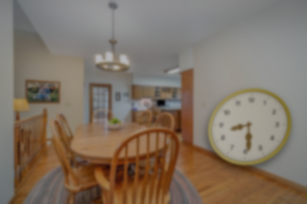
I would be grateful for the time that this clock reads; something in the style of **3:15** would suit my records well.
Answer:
**8:29**
